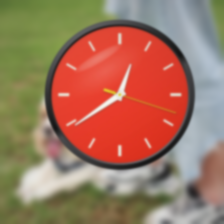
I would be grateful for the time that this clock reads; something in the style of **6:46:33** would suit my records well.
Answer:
**12:39:18**
